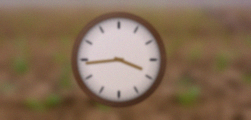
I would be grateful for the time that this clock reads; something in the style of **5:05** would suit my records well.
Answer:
**3:44**
